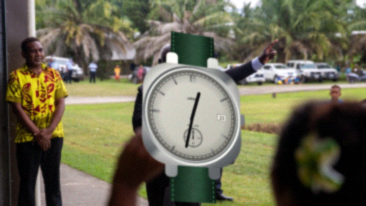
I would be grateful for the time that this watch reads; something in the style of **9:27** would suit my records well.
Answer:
**12:32**
